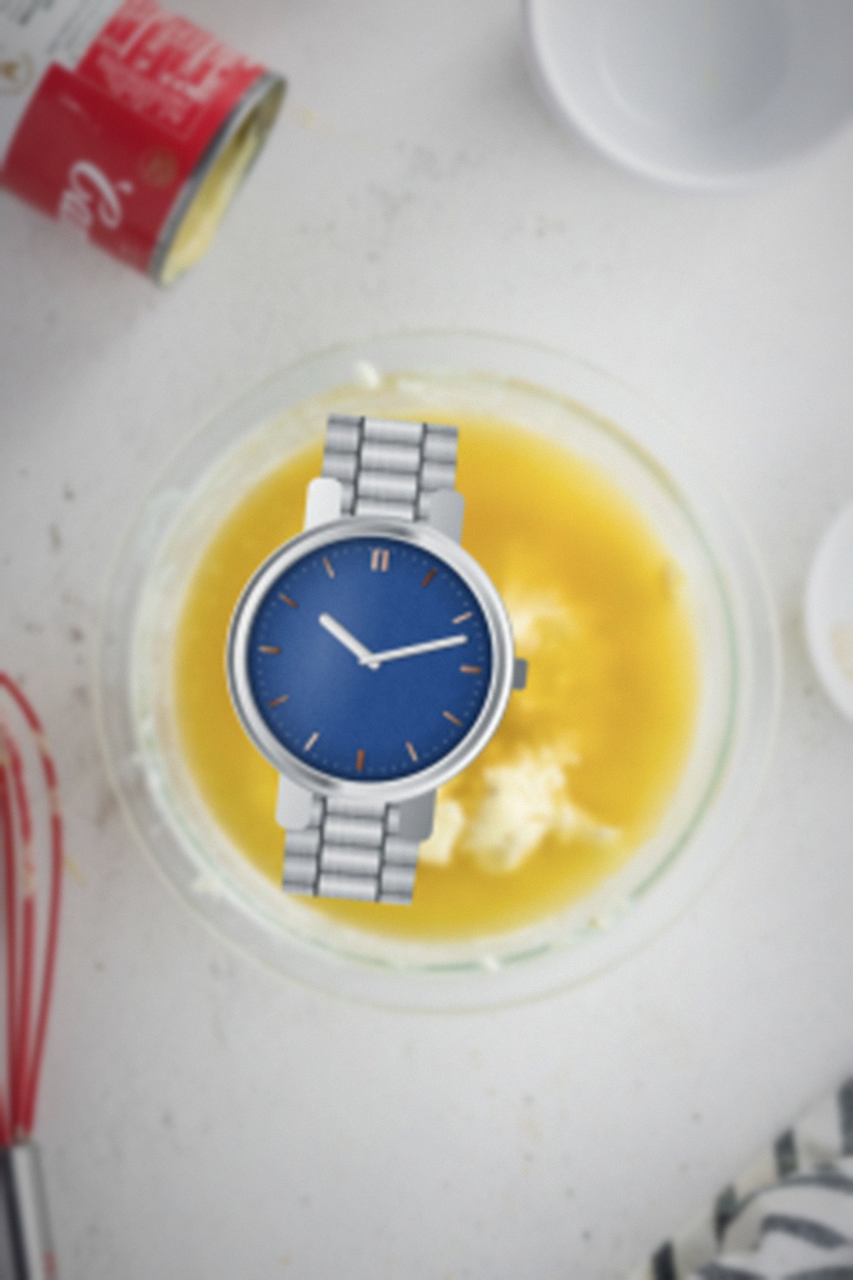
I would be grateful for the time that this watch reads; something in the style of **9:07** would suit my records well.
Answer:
**10:12**
